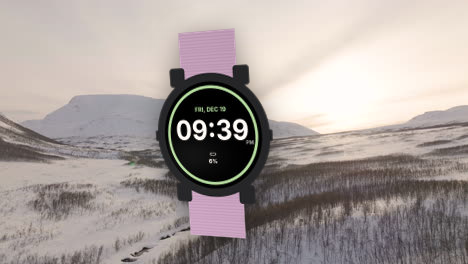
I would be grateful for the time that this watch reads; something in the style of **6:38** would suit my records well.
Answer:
**9:39**
